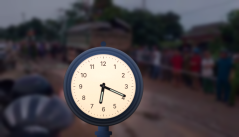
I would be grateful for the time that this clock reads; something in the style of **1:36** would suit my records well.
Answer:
**6:19**
